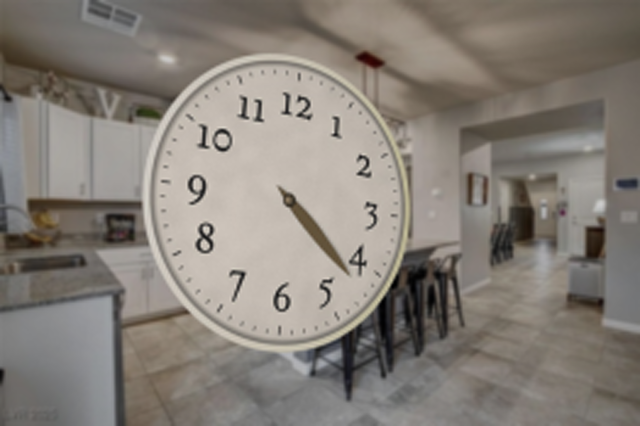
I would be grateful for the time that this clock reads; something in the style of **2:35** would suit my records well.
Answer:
**4:22**
